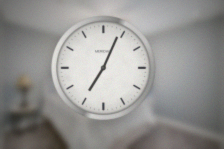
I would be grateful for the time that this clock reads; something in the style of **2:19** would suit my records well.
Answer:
**7:04**
